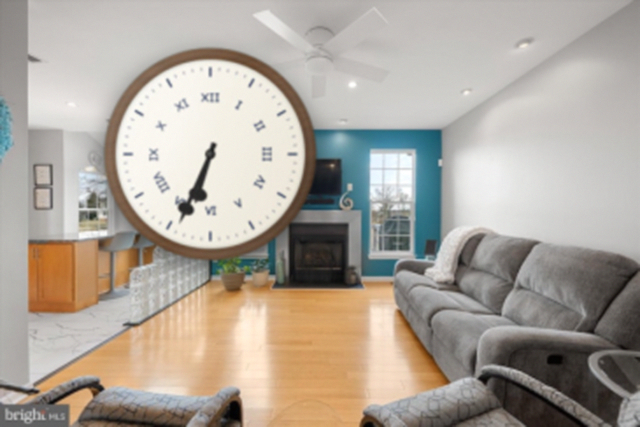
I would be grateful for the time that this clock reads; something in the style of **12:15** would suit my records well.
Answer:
**6:34**
